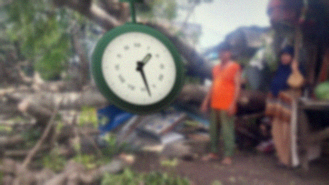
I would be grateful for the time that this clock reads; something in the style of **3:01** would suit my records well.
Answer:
**1:28**
